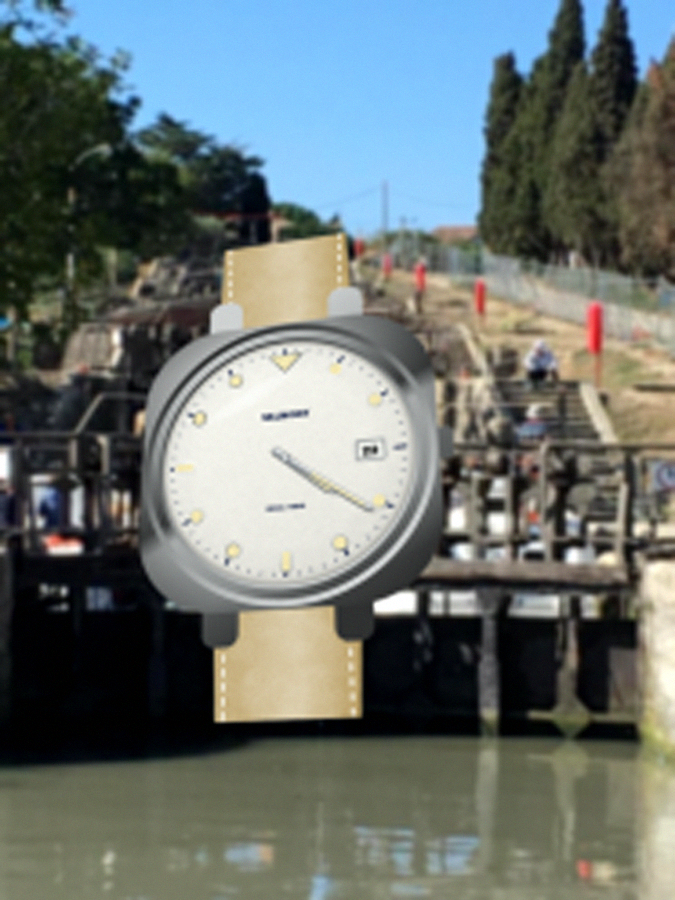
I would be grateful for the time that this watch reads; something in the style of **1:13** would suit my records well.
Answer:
**4:21**
